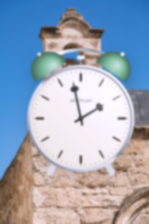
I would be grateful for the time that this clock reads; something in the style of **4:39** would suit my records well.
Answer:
**1:58**
